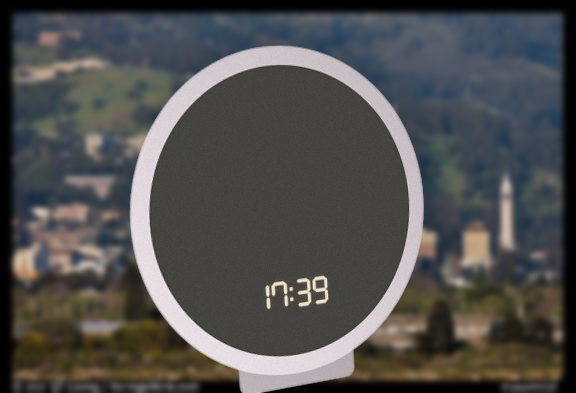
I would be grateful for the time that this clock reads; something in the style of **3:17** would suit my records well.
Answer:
**17:39**
